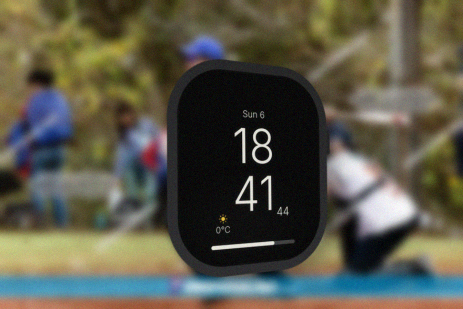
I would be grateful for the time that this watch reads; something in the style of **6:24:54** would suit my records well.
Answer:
**18:41:44**
